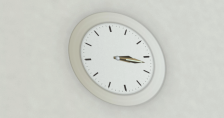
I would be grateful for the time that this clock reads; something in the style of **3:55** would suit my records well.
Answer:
**3:17**
